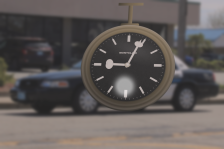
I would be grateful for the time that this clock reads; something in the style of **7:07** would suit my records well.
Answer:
**9:04**
